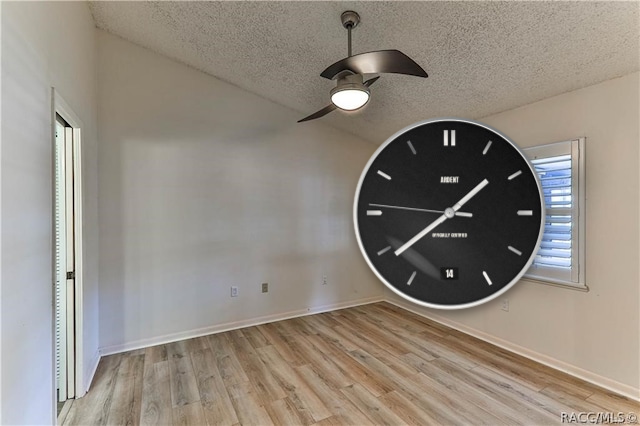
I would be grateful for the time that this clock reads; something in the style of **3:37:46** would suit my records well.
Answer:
**1:38:46**
